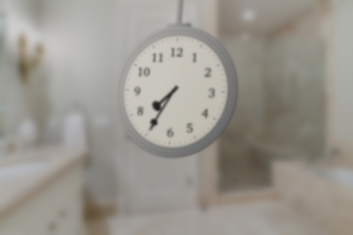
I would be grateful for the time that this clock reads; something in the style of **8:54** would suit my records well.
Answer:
**7:35**
